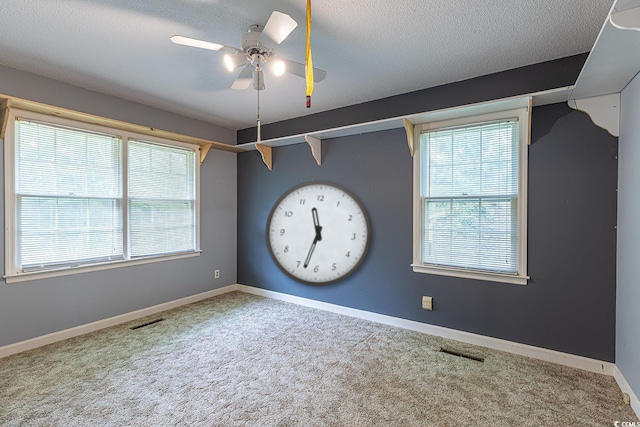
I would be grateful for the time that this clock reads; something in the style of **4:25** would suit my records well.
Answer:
**11:33**
